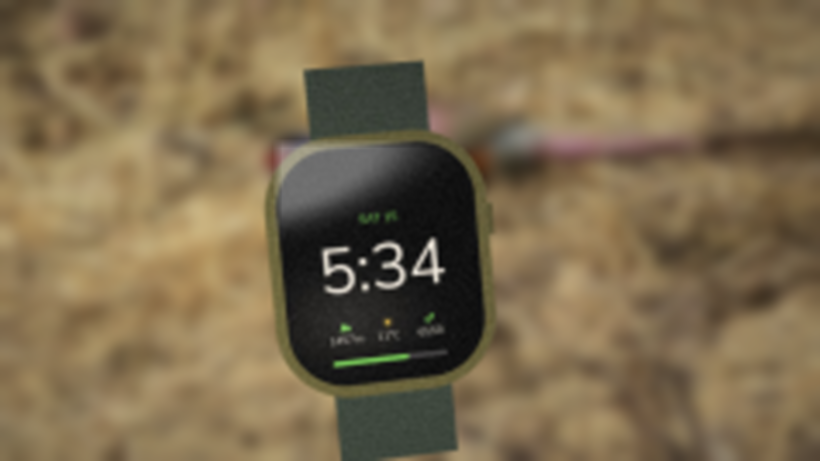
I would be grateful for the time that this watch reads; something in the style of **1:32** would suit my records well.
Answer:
**5:34**
